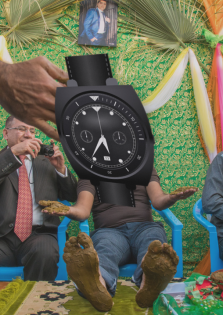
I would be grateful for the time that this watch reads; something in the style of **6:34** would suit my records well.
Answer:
**5:36**
